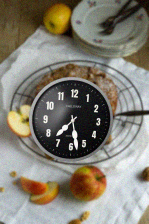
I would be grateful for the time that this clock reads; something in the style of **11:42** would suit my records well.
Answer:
**7:28**
